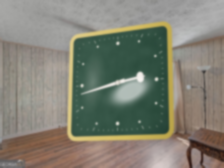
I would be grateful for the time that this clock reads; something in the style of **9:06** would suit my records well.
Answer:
**2:43**
